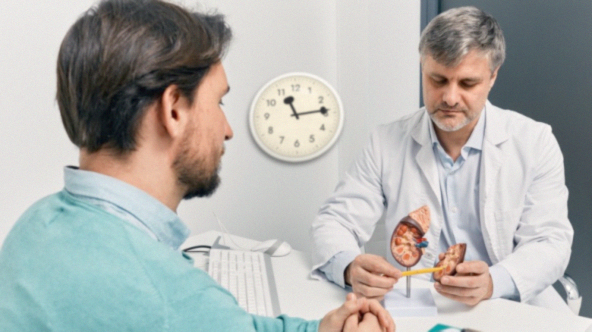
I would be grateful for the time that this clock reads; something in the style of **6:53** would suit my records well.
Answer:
**11:14**
